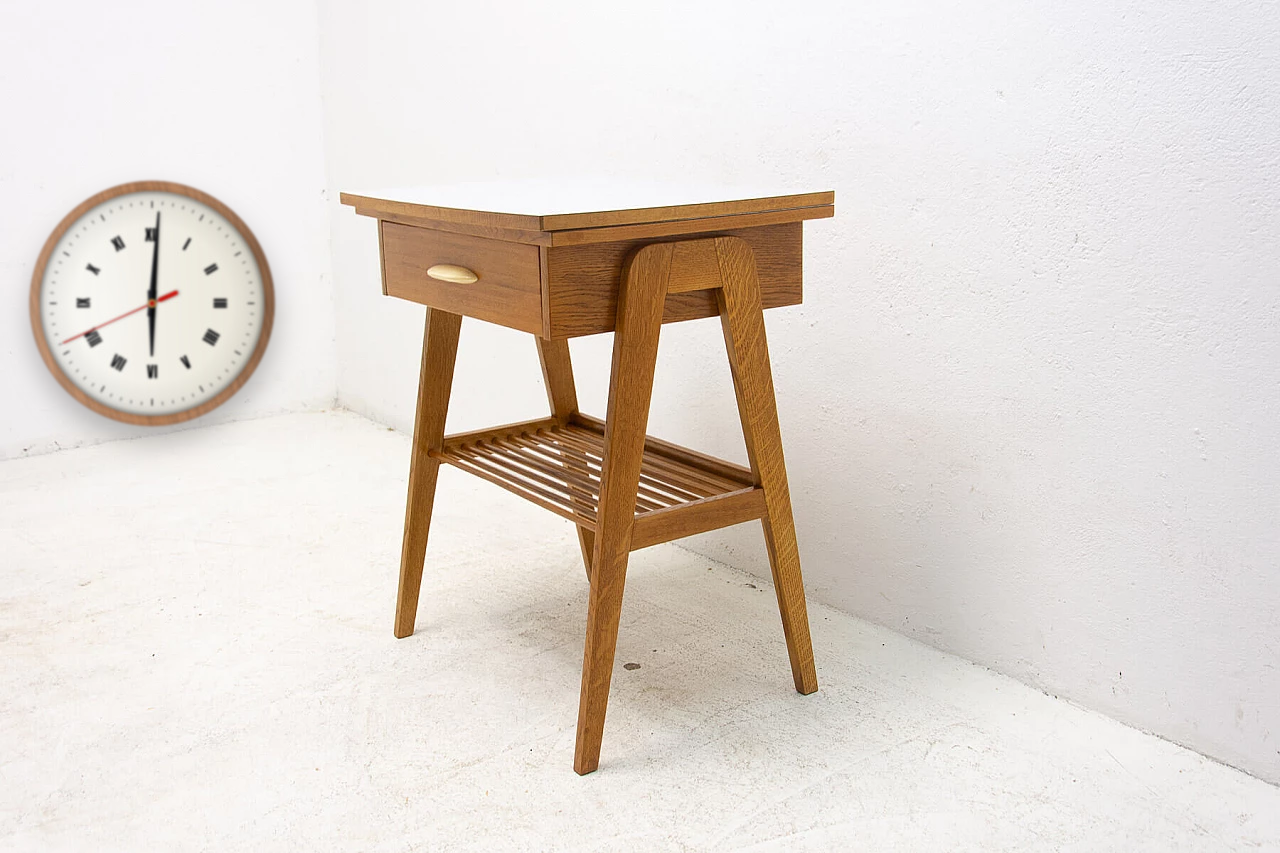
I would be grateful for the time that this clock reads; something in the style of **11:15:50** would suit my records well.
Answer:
**6:00:41**
